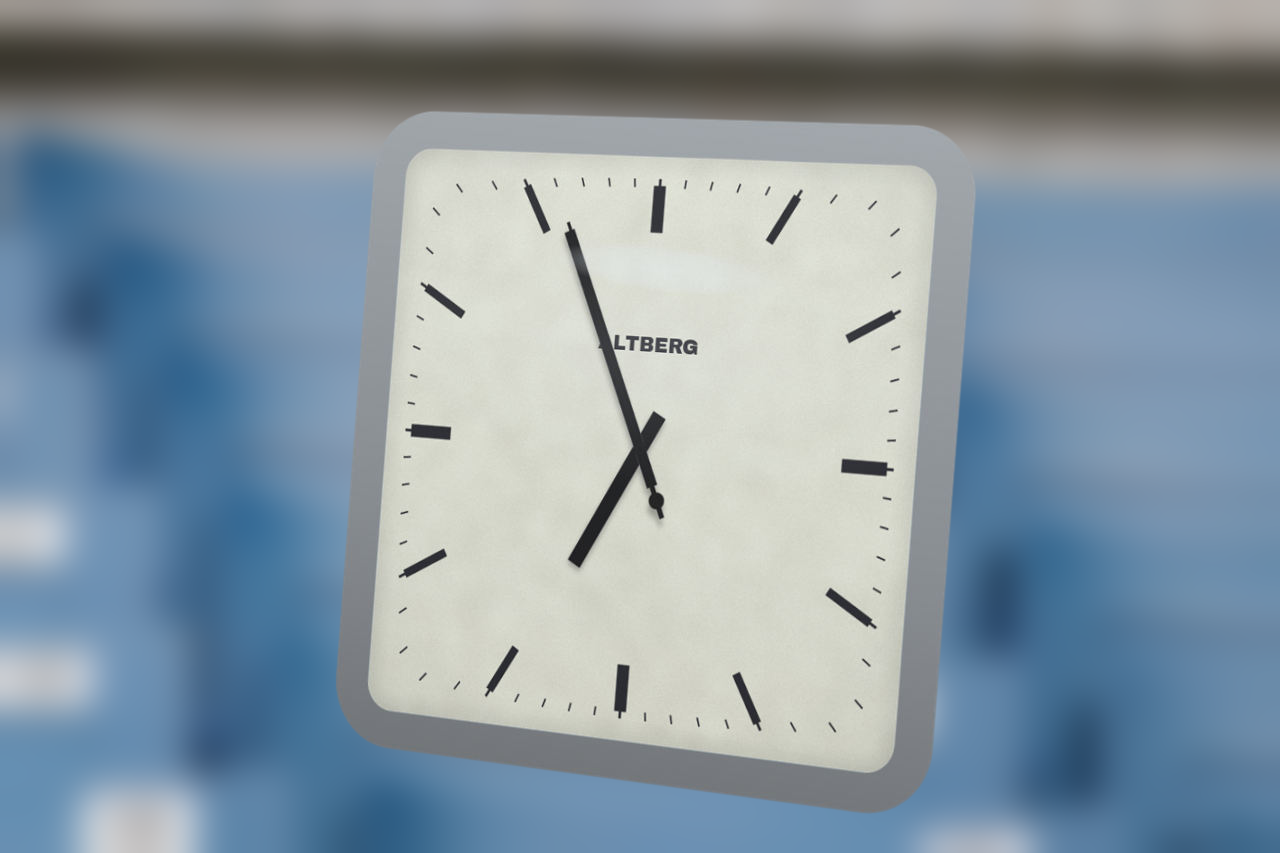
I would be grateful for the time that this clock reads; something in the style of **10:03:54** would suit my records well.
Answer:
**6:55:56**
